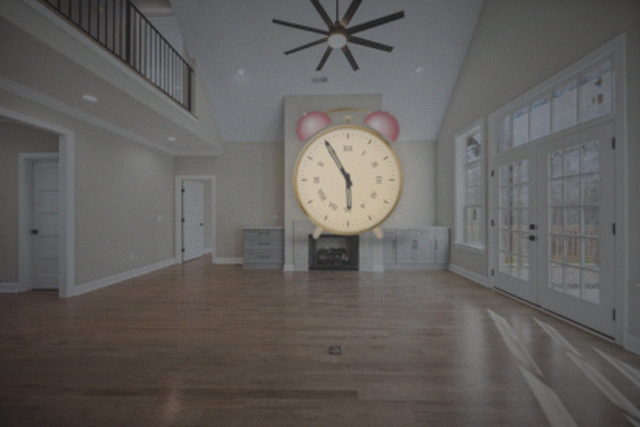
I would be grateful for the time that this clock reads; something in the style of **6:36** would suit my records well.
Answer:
**5:55**
